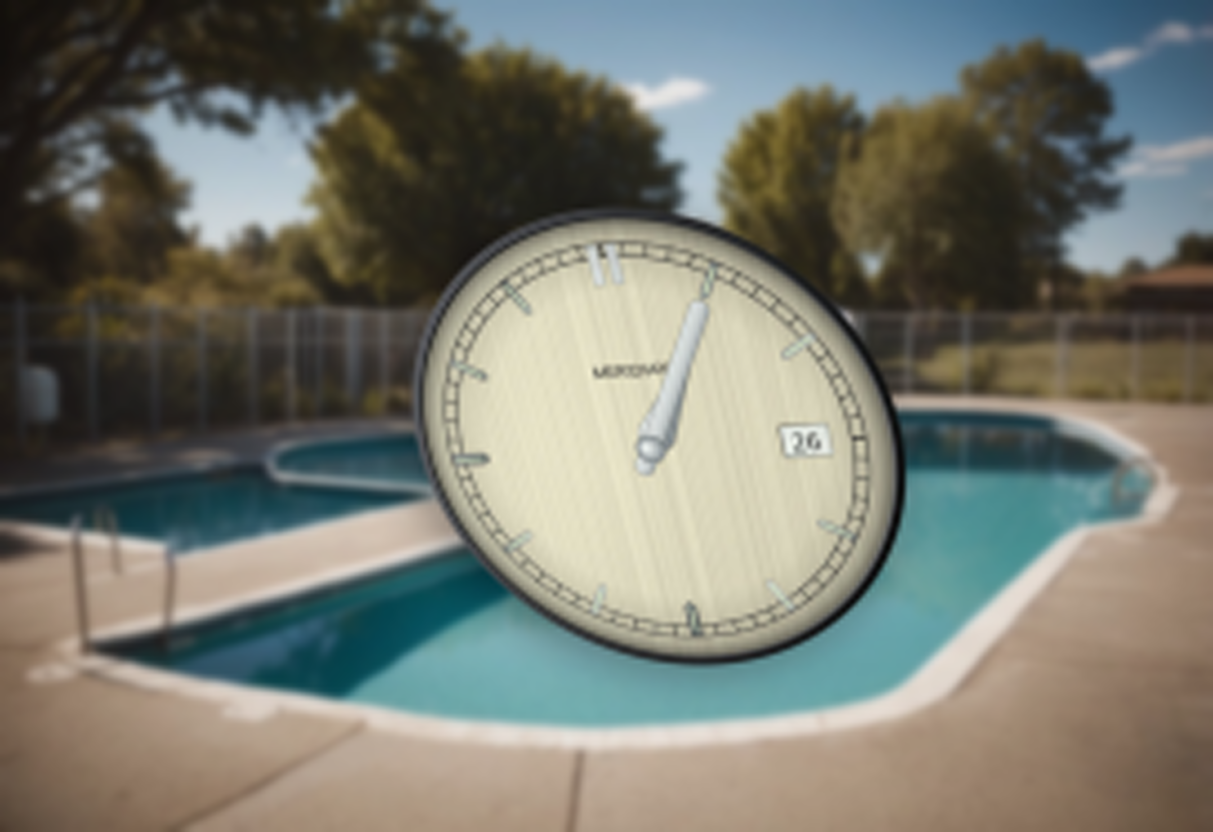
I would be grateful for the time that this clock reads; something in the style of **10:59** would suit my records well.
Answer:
**1:05**
